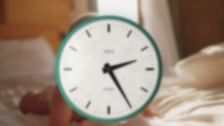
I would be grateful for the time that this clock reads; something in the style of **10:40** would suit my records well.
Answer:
**2:25**
